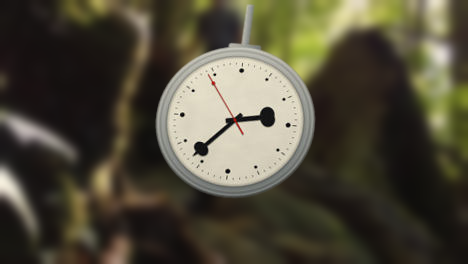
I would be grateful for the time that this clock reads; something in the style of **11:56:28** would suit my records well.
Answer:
**2:36:54**
